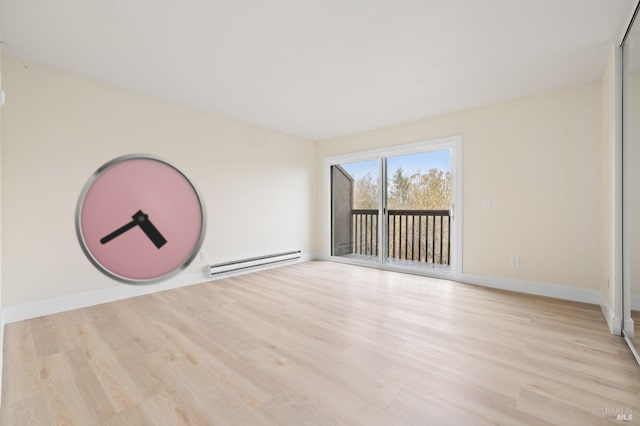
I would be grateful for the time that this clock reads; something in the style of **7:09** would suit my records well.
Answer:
**4:40**
